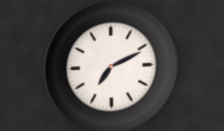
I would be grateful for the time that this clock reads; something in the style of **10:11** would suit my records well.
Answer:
**7:11**
